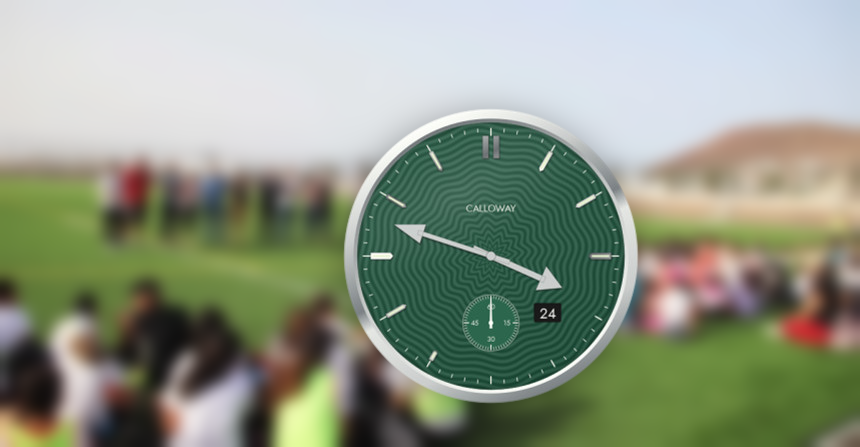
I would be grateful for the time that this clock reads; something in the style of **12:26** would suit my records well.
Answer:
**3:48**
